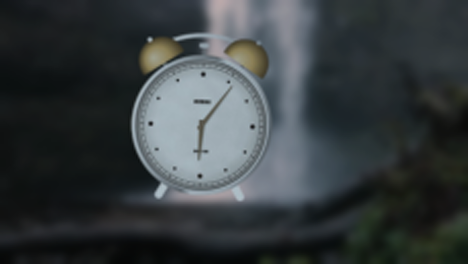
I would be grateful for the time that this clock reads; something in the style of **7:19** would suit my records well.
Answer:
**6:06**
